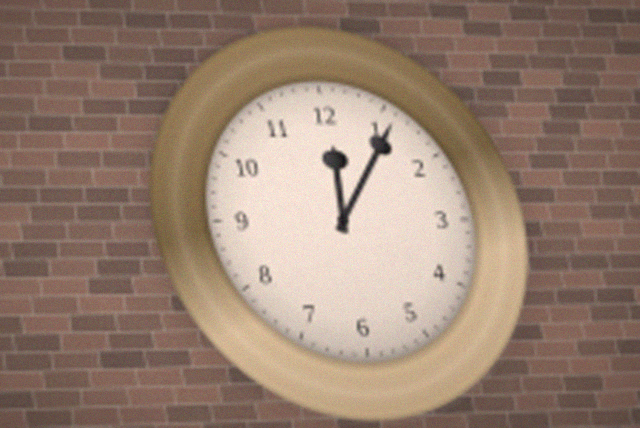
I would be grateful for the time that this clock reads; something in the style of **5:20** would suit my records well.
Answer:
**12:06**
